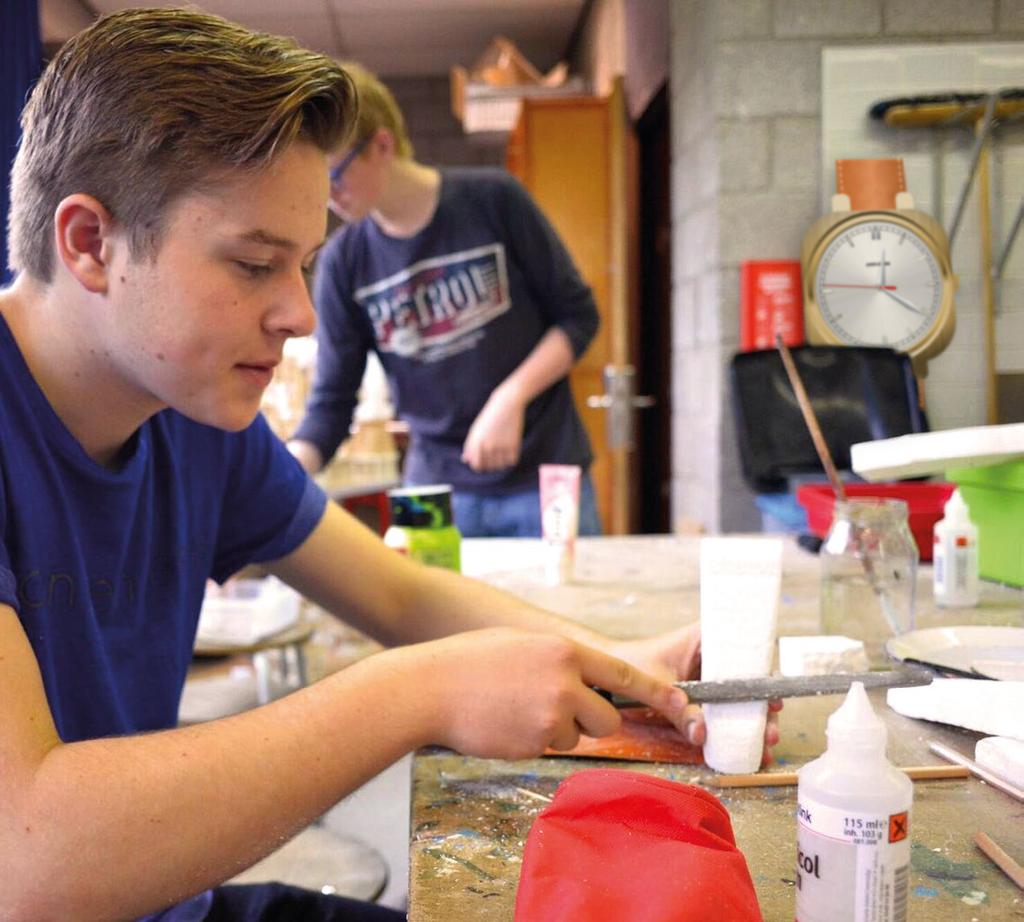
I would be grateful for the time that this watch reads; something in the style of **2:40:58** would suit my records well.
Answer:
**12:20:46**
